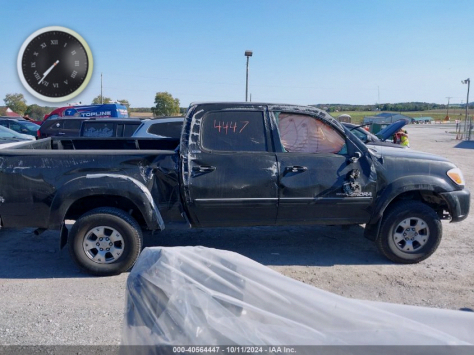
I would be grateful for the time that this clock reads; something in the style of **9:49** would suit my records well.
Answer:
**7:37**
